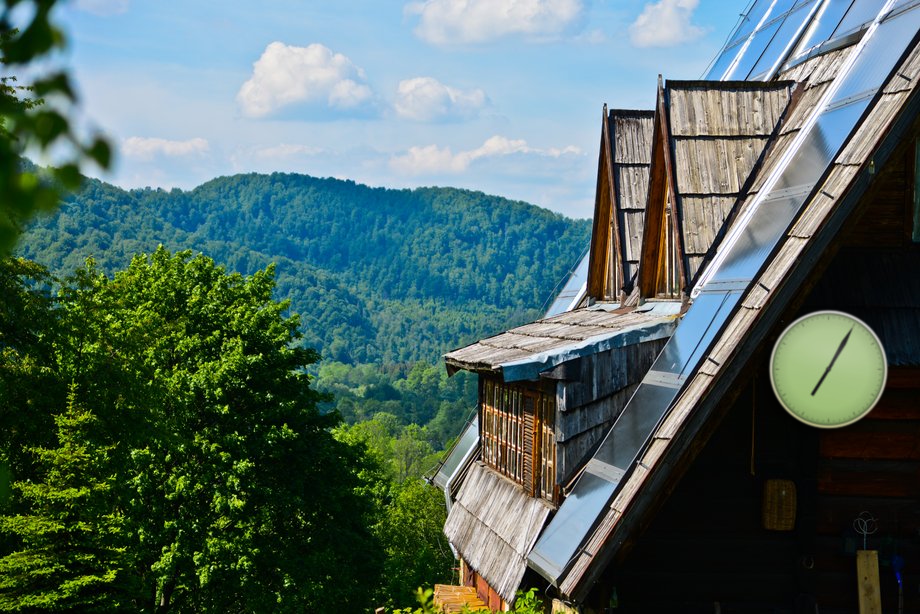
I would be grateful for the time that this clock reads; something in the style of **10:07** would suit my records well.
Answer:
**7:05**
